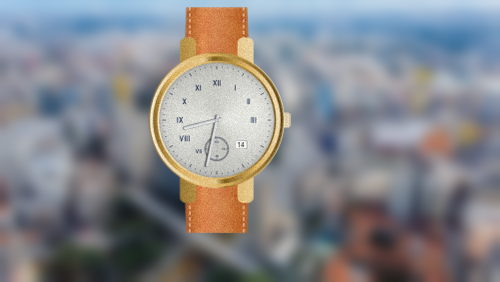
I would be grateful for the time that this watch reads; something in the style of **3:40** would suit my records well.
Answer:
**8:32**
